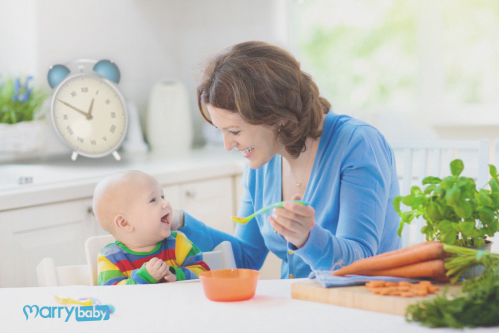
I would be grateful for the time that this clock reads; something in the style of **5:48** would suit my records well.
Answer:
**12:50**
